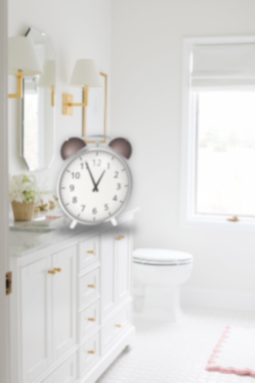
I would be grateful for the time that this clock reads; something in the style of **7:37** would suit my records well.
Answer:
**12:56**
